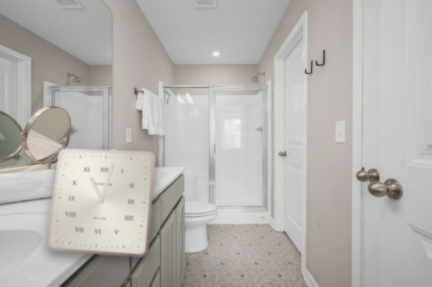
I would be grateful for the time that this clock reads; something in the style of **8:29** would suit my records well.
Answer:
**11:02**
